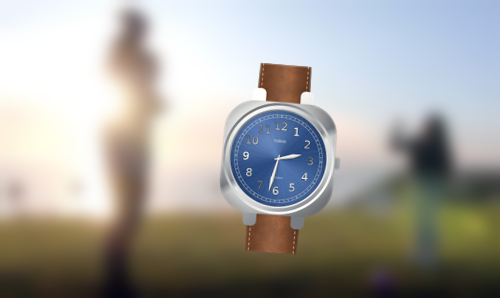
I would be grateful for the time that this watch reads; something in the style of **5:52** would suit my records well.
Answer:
**2:32**
